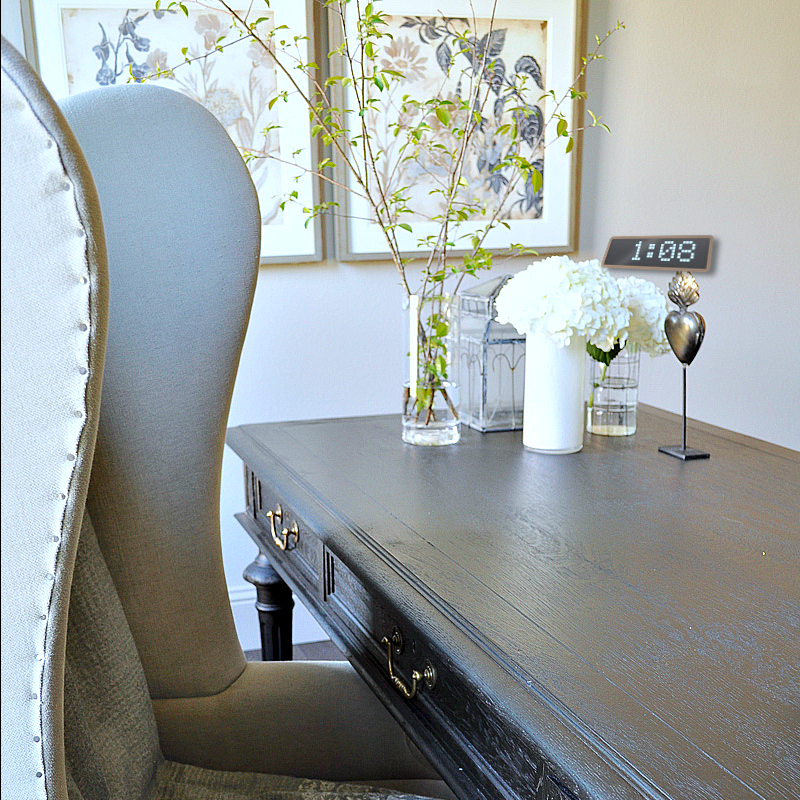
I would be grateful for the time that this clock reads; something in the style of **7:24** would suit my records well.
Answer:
**1:08**
